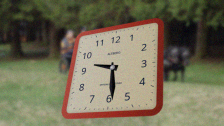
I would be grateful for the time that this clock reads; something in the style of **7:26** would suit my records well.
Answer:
**9:29**
